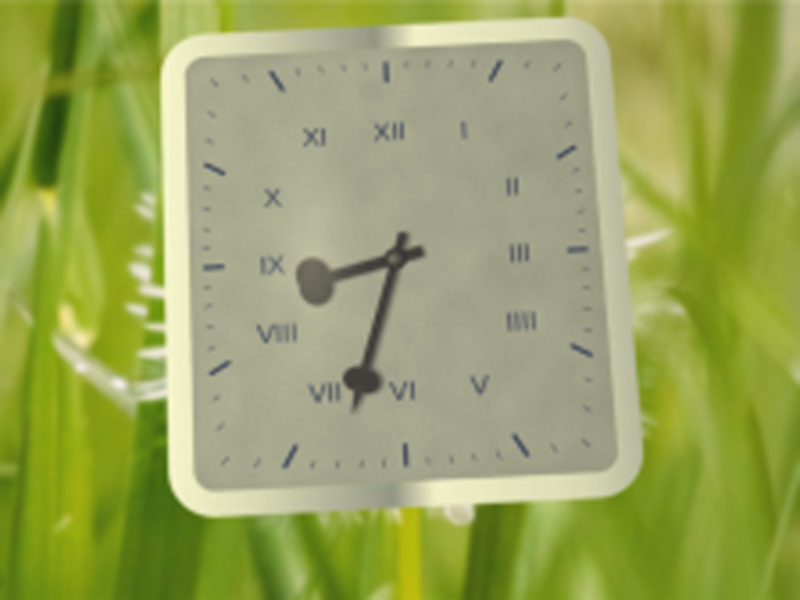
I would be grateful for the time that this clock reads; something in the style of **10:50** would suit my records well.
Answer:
**8:33**
